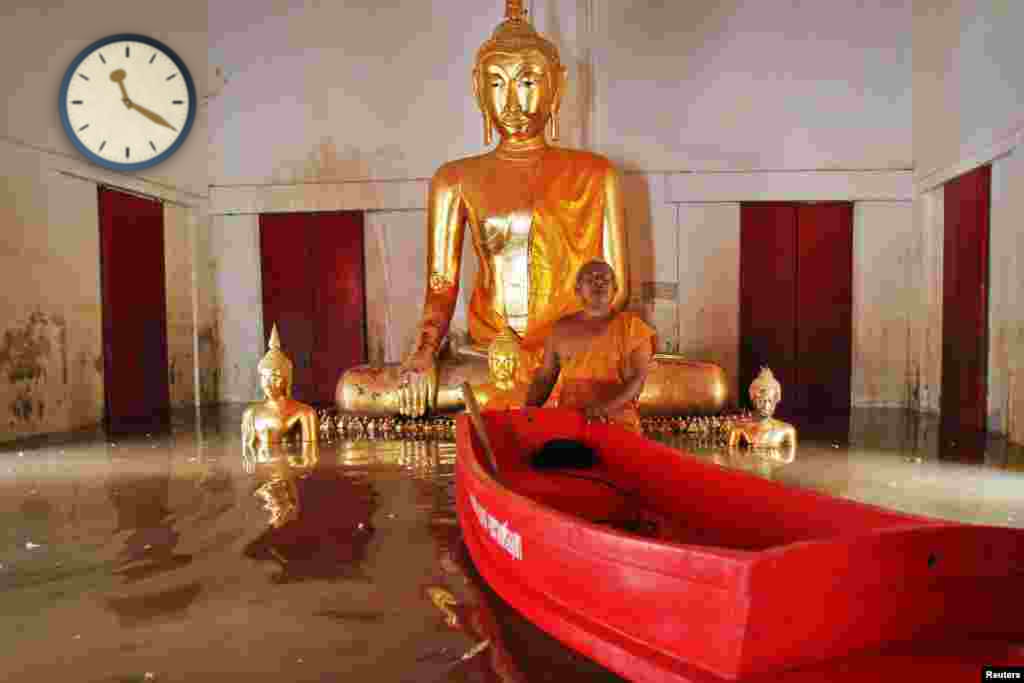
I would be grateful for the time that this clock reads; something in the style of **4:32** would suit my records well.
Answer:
**11:20**
